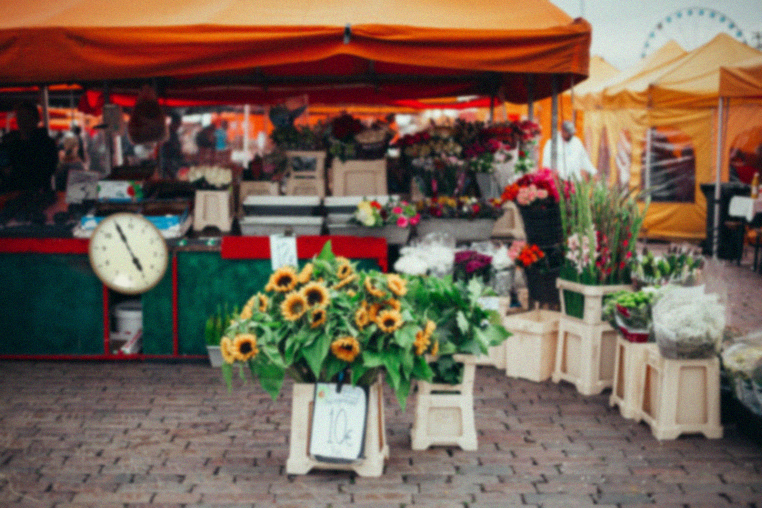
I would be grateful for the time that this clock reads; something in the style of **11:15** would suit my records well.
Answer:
**4:55**
